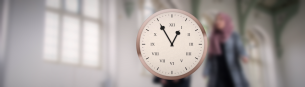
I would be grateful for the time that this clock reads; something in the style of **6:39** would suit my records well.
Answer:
**12:55**
